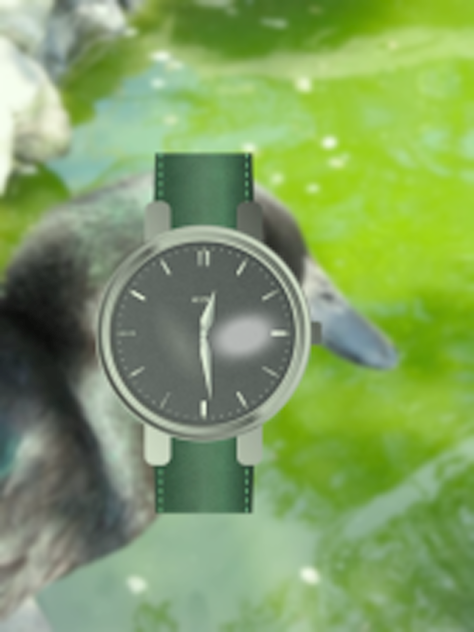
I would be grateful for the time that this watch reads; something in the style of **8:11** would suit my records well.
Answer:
**12:29**
